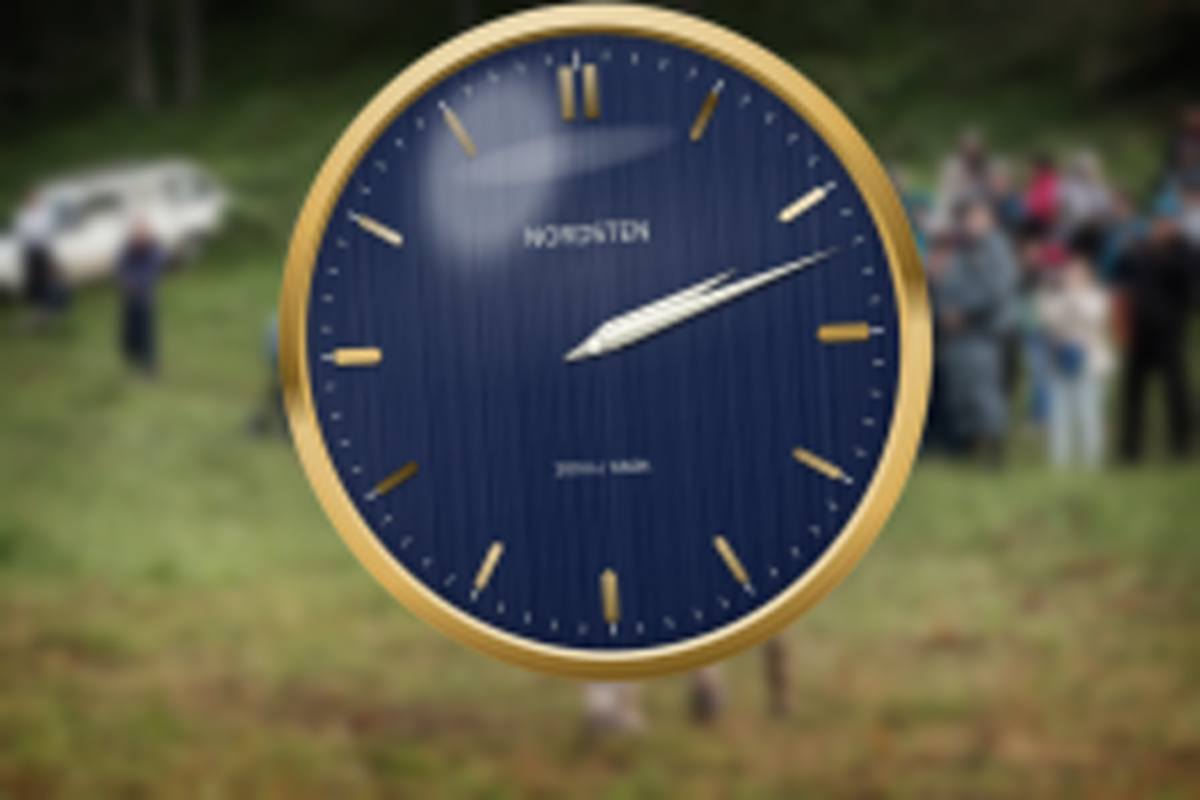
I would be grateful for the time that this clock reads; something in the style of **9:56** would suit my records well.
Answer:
**2:12**
